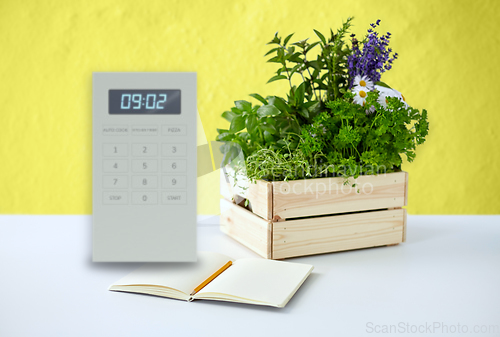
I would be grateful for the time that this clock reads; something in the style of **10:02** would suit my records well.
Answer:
**9:02**
